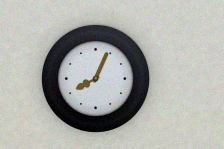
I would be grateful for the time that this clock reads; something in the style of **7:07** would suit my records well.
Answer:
**8:04**
